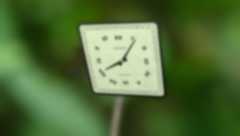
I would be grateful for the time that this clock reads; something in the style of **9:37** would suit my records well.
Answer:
**8:06**
